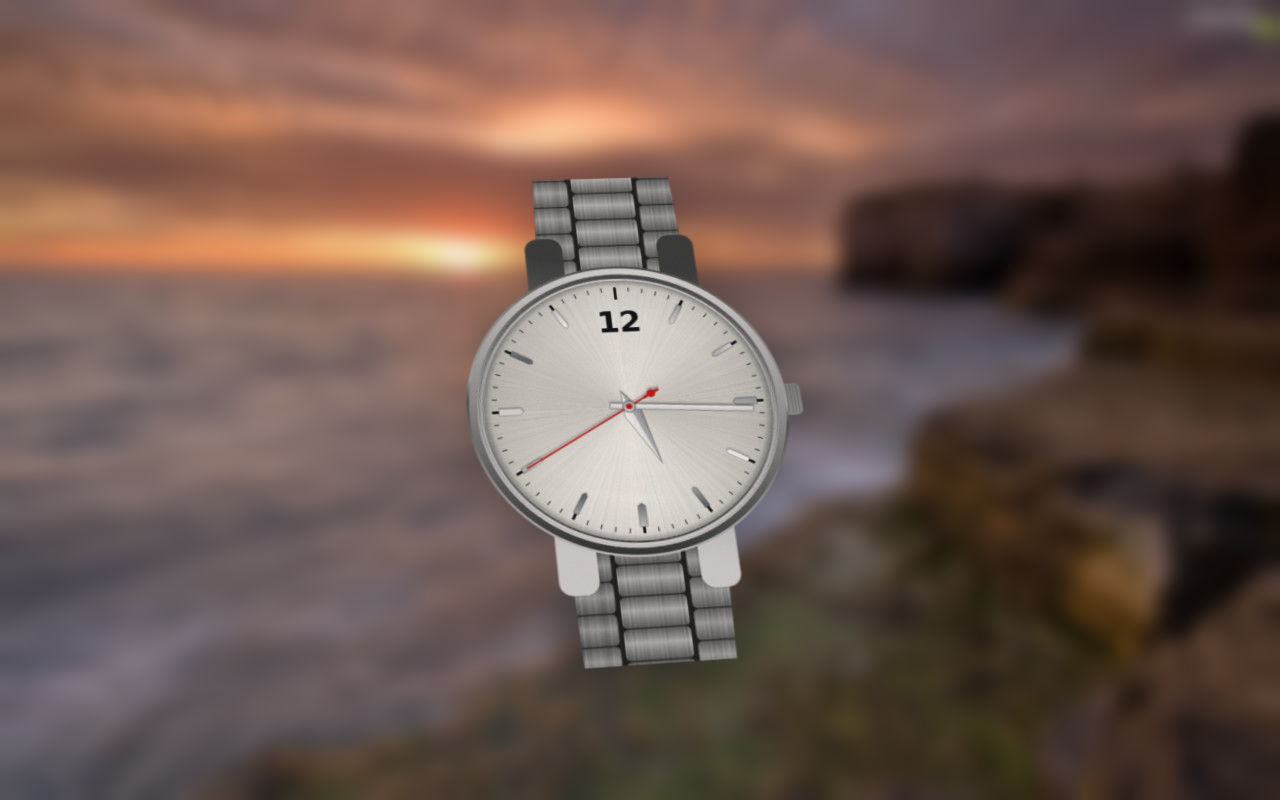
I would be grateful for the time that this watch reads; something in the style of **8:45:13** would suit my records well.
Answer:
**5:15:40**
